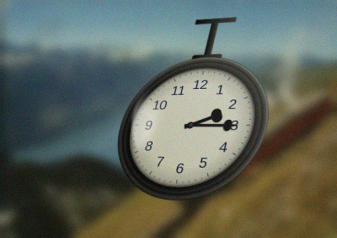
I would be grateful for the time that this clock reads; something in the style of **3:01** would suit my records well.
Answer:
**2:15**
